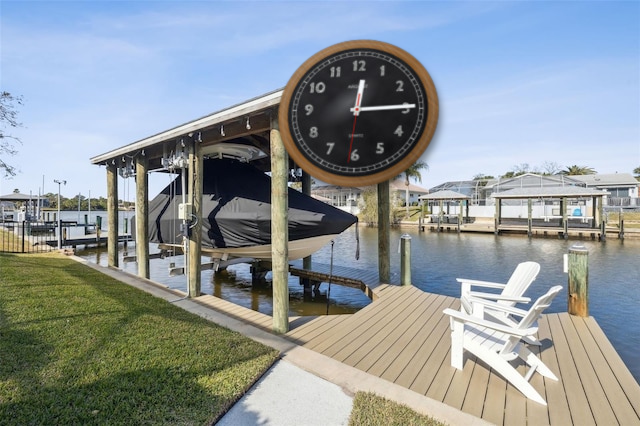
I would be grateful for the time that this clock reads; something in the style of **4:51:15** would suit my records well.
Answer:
**12:14:31**
